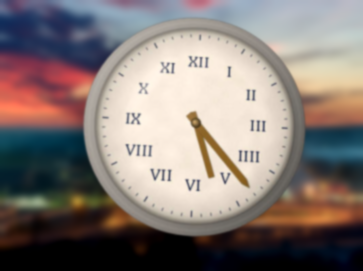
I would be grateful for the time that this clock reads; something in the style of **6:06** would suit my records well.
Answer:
**5:23**
